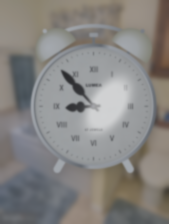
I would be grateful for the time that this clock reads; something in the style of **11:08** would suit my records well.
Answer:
**8:53**
